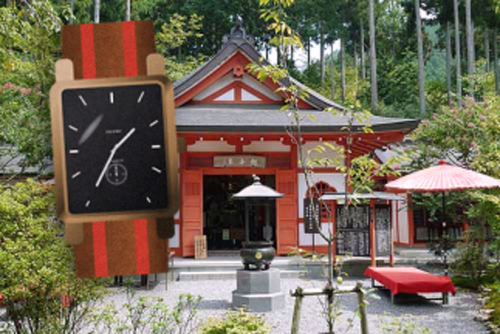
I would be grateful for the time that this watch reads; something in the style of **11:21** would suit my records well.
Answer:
**1:35**
